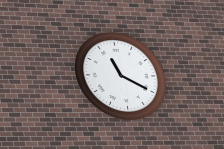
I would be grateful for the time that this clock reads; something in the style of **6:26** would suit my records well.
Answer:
**11:20**
